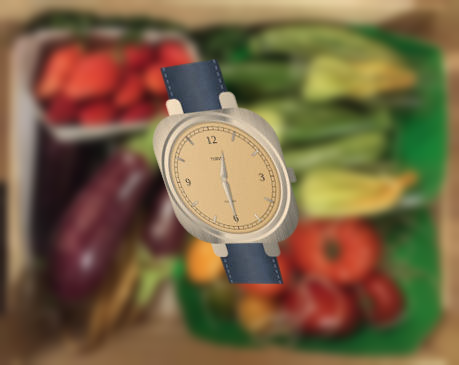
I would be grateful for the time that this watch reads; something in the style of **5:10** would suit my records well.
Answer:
**12:30**
